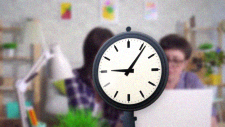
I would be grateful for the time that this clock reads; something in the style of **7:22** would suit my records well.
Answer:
**9:06**
